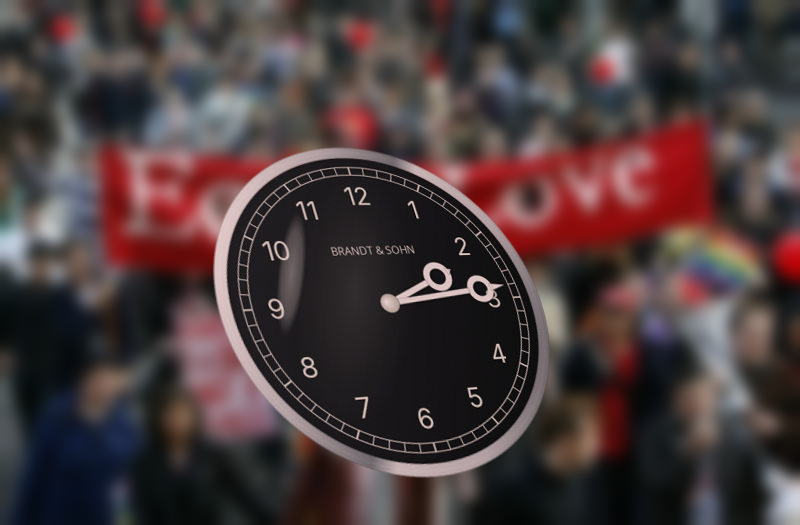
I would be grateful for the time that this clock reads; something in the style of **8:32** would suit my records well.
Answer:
**2:14**
